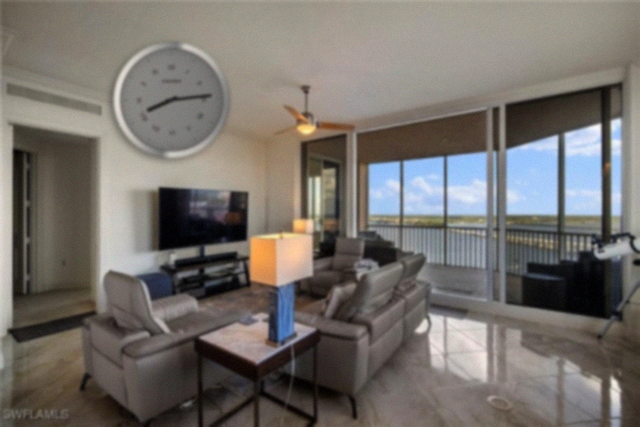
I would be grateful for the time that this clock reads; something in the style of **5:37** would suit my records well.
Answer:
**8:14**
